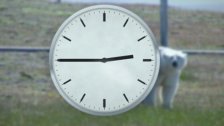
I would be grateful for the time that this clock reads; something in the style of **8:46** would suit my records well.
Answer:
**2:45**
